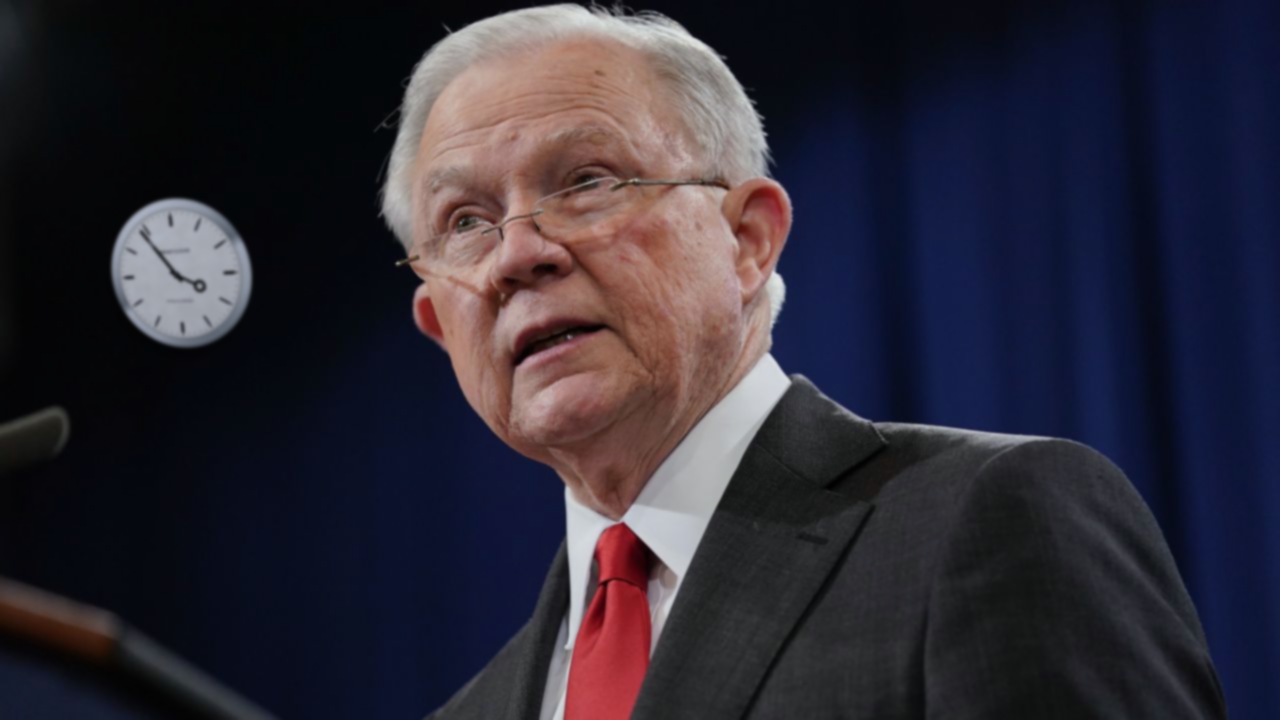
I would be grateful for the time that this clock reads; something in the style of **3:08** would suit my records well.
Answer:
**3:54**
